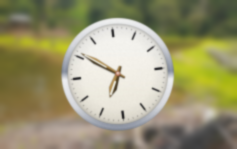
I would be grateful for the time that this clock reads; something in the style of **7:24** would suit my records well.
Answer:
**6:51**
